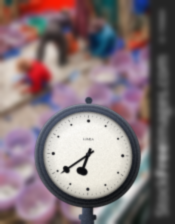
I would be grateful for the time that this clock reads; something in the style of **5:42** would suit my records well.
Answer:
**6:39**
